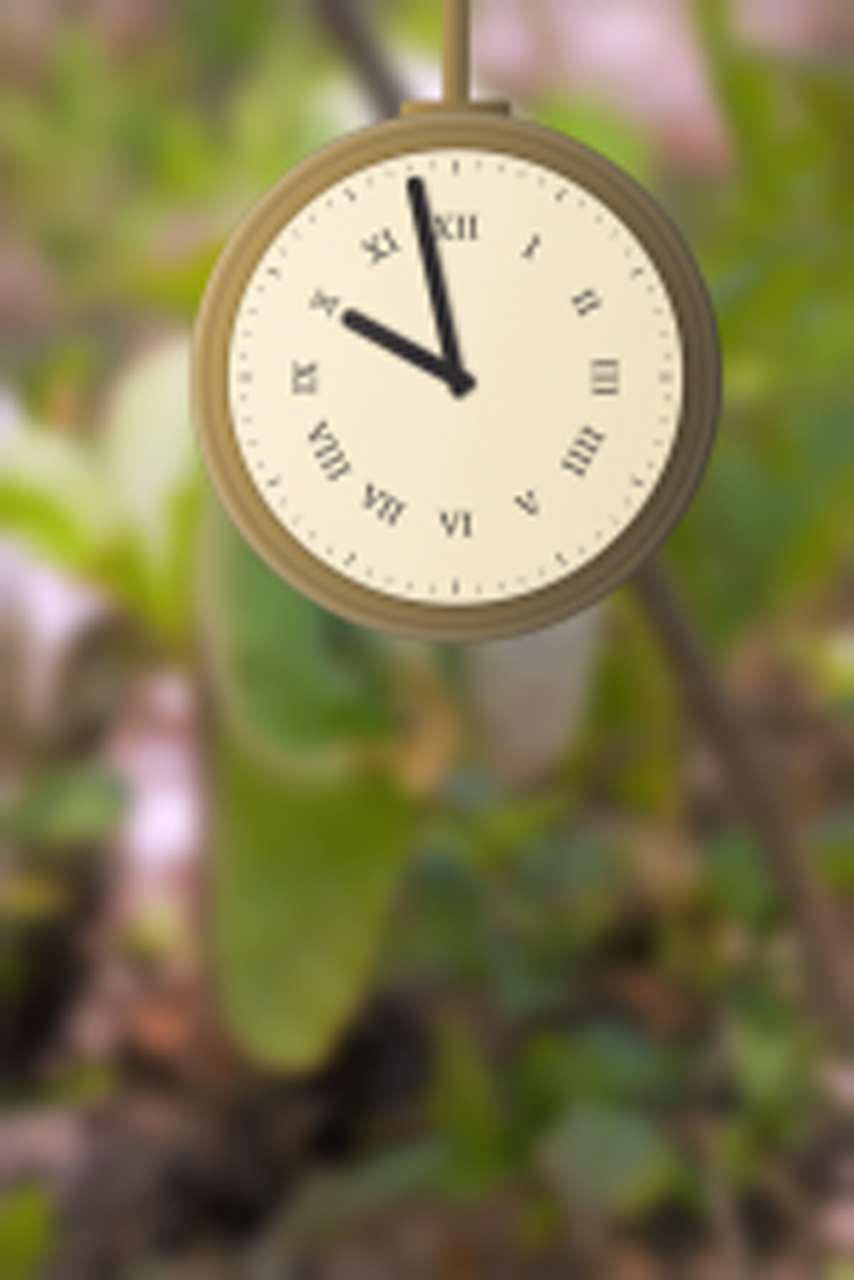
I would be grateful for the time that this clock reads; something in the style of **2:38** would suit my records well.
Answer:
**9:58**
